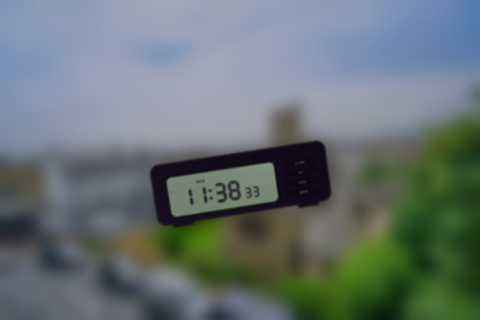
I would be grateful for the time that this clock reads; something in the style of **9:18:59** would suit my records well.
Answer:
**11:38:33**
